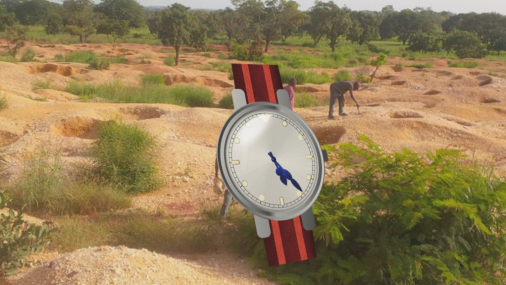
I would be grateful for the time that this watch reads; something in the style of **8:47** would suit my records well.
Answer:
**5:24**
